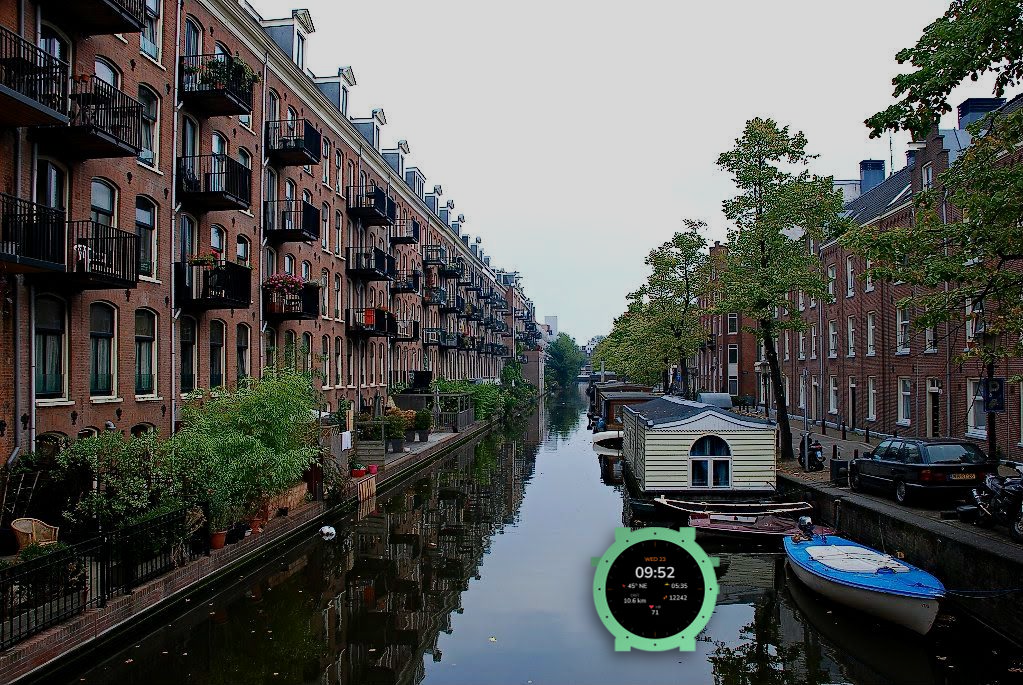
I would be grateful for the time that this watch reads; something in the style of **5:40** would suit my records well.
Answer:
**9:52**
